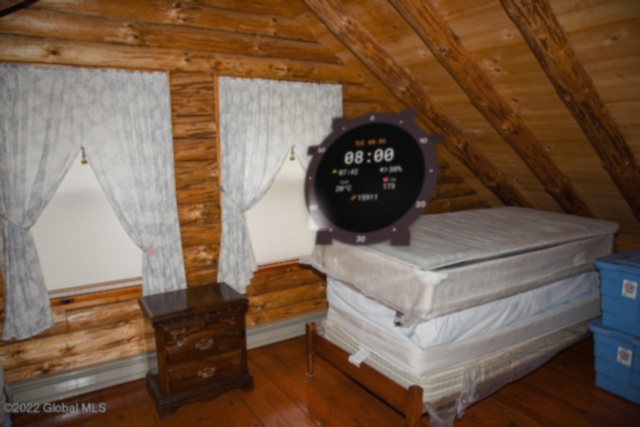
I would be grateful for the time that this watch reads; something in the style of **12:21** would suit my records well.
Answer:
**8:00**
